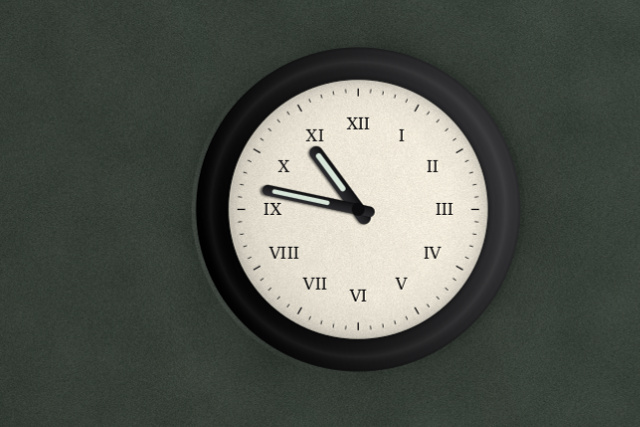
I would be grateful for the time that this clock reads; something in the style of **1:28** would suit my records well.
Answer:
**10:47**
